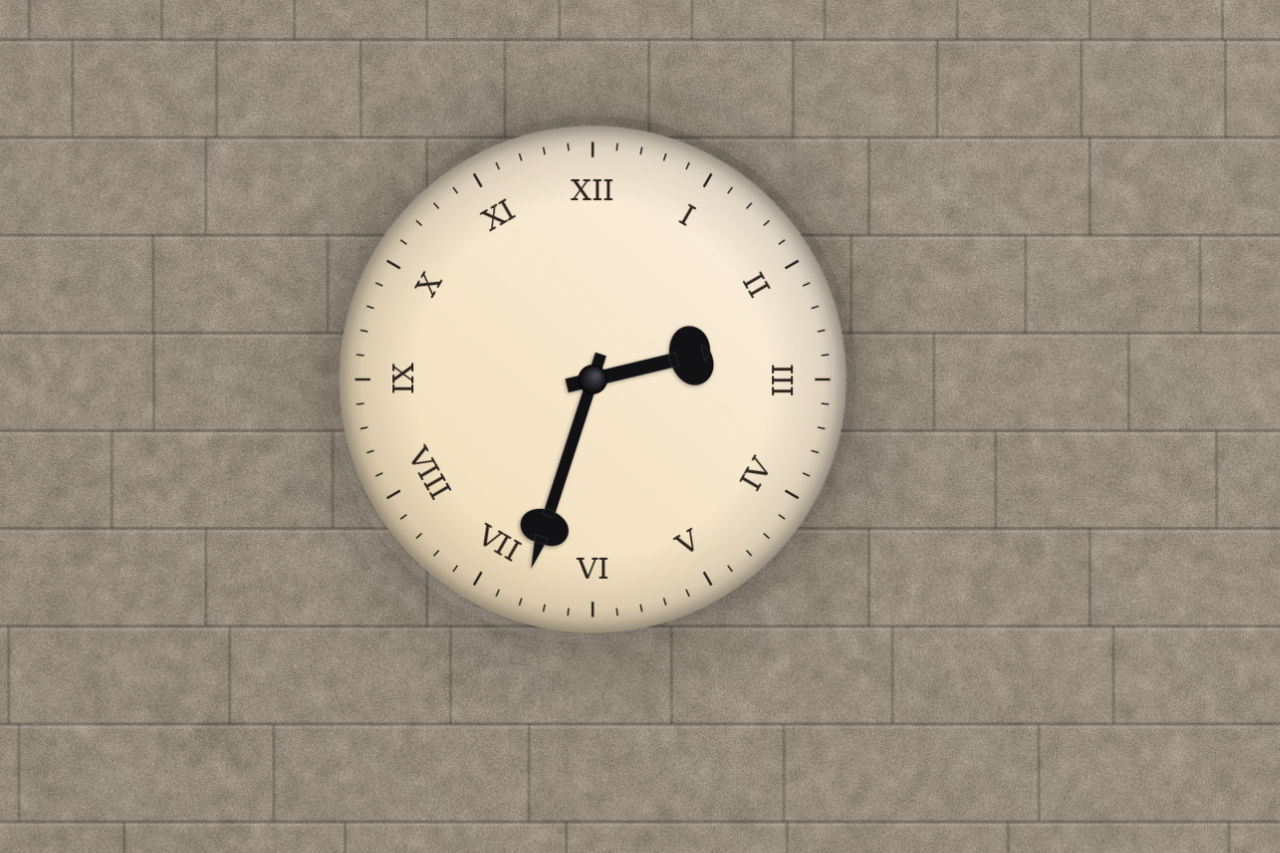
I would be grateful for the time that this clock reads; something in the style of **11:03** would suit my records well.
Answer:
**2:33**
